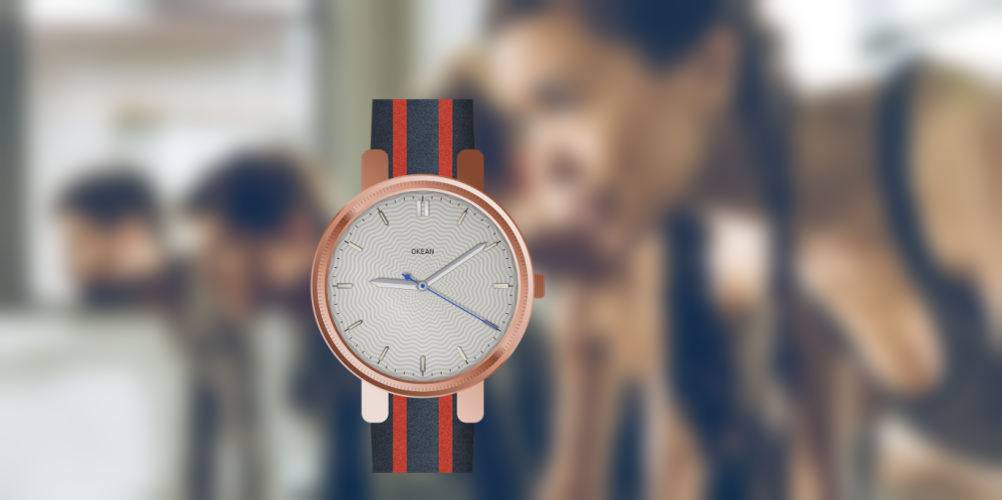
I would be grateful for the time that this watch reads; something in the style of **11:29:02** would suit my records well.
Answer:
**9:09:20**
